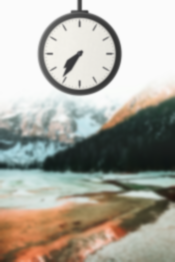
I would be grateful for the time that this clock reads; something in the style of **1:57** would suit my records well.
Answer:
**7:36**
